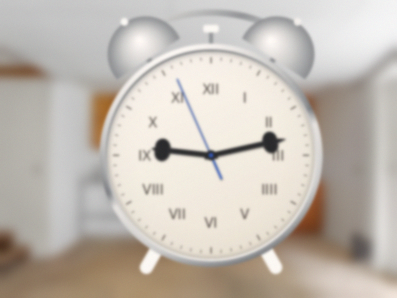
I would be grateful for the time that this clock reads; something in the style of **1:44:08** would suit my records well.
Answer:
**9:12:56**
